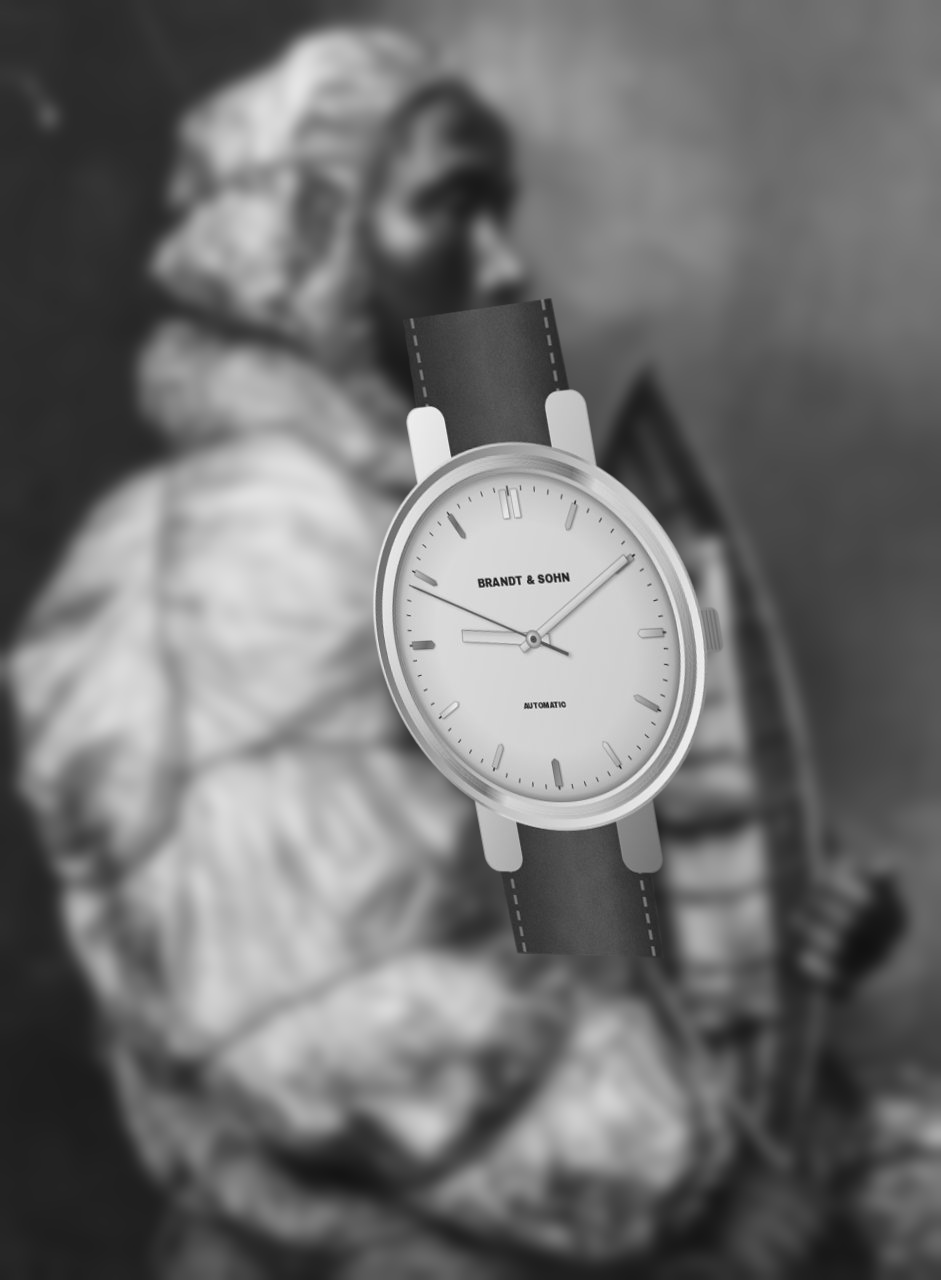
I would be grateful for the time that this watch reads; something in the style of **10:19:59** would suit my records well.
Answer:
**9:09:49**
